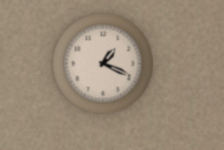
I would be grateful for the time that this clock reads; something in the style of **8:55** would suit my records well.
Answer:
**1:19**
